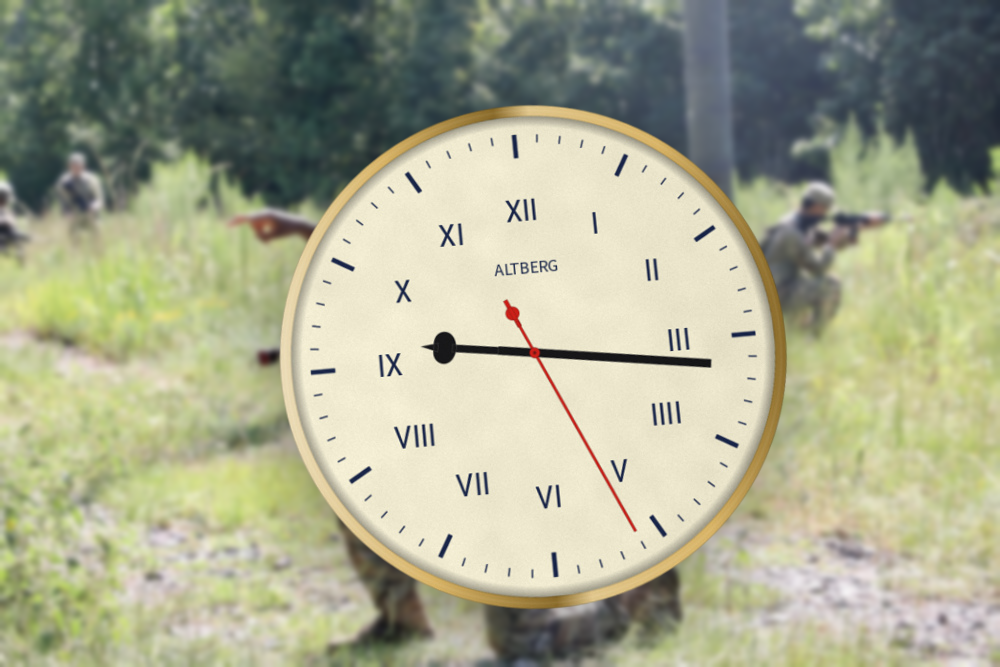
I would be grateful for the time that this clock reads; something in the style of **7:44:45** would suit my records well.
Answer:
**9:16:26**
